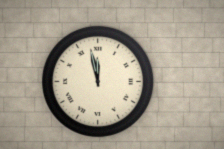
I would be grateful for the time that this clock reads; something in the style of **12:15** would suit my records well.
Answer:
**11:58**
